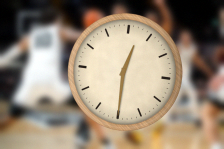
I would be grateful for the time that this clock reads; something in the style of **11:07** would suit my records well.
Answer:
**12:30**
